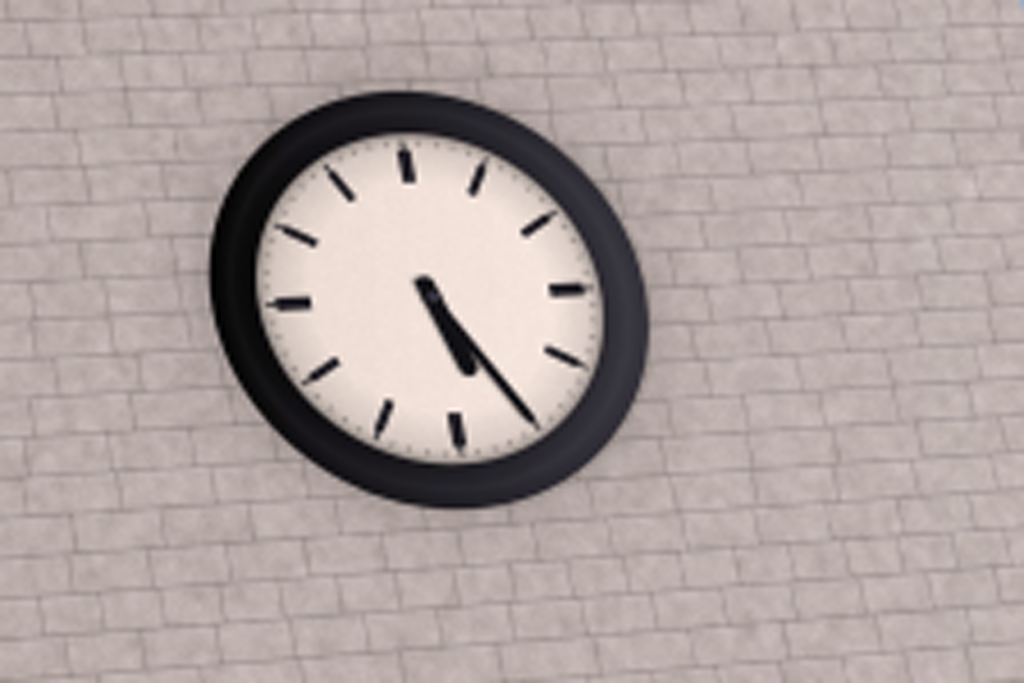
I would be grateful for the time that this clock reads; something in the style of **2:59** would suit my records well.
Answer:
**5:25**
